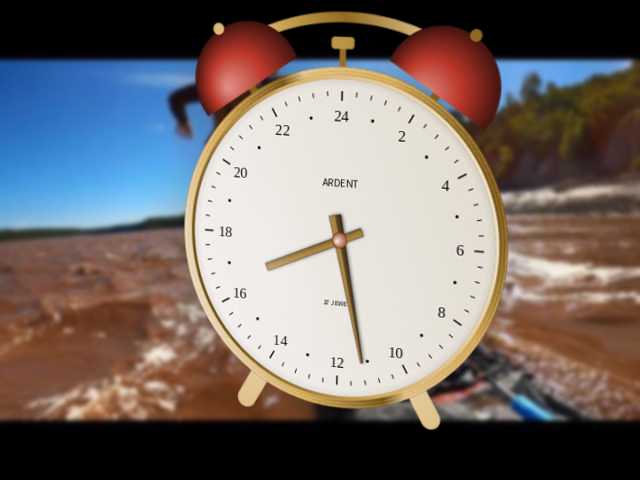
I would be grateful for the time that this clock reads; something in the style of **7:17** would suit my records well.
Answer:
**16:28**
